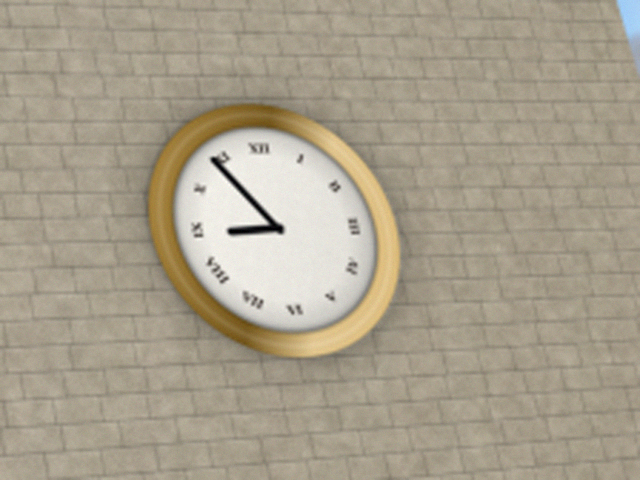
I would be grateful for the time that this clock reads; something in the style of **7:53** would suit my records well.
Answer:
**8:54**
